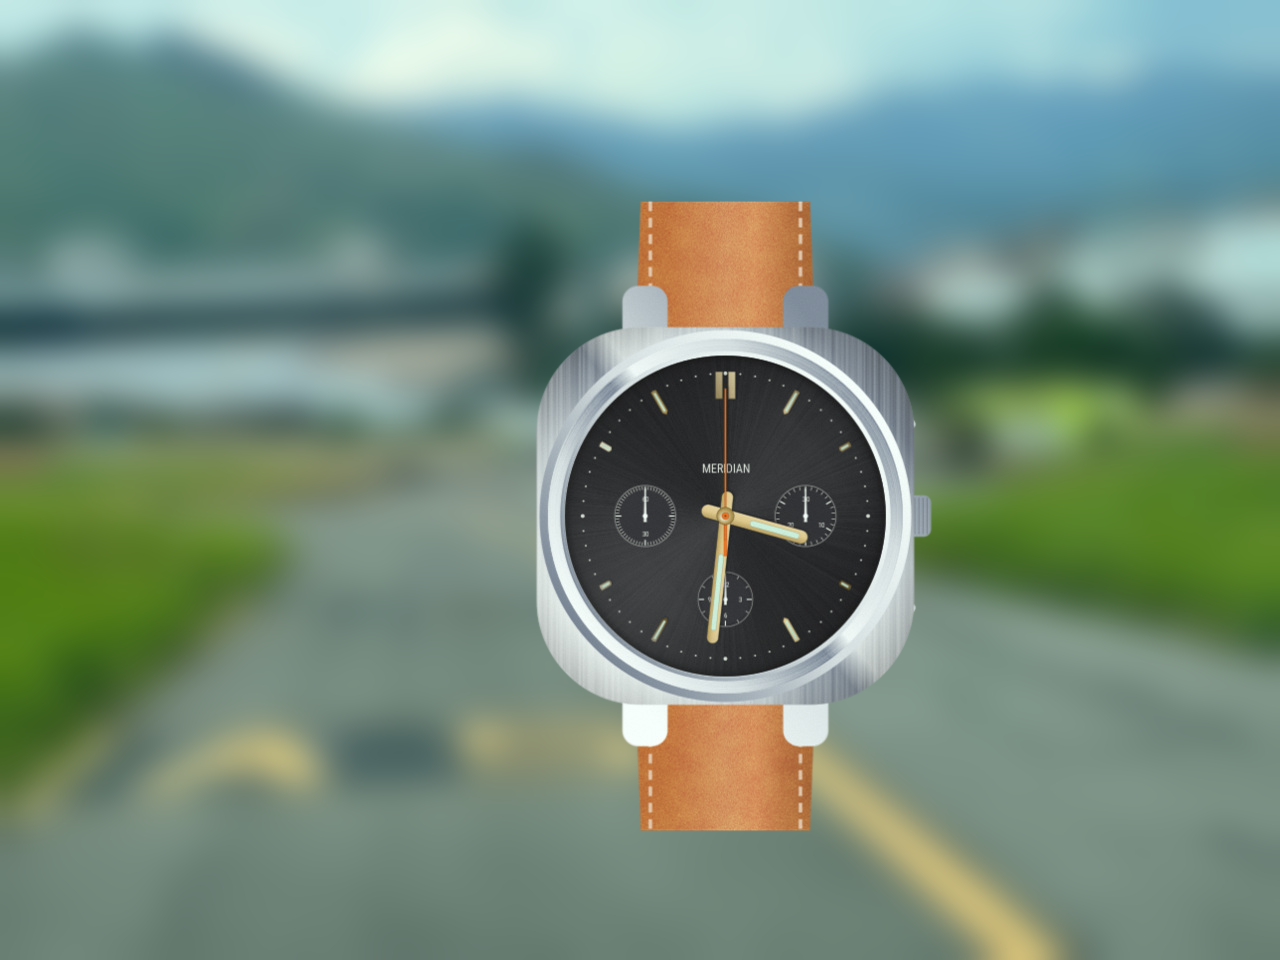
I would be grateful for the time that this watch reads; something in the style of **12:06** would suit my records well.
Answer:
**3:31**
